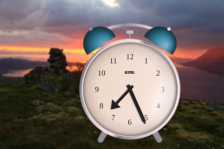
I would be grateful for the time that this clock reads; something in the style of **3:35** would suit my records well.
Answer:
**7:26**
